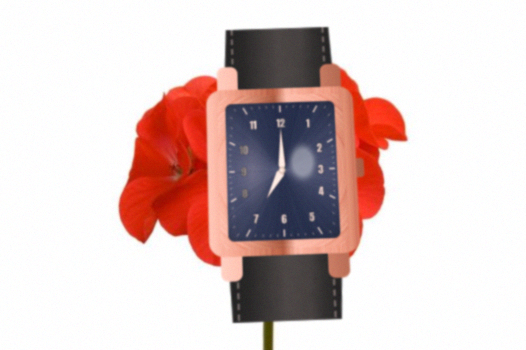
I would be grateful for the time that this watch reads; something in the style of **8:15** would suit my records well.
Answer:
**7:00**
